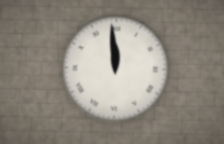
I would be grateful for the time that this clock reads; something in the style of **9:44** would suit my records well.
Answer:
**11:59**
